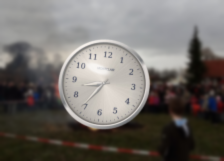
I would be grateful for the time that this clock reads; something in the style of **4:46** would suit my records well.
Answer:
**8:36**
